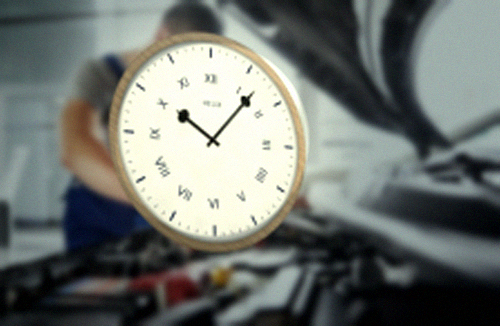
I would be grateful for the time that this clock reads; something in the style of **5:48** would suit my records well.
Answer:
**10:07**
